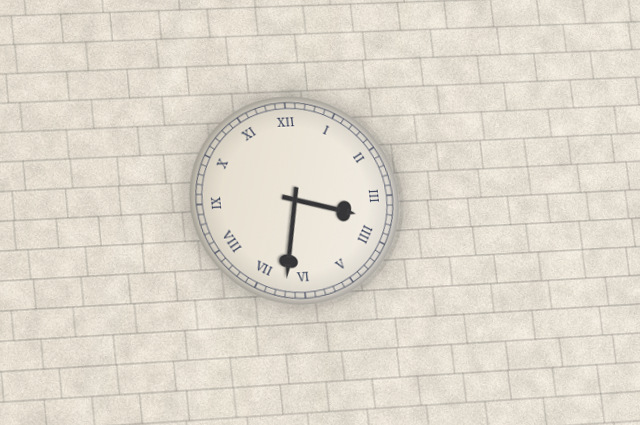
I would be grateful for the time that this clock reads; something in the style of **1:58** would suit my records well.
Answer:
**3:32**
